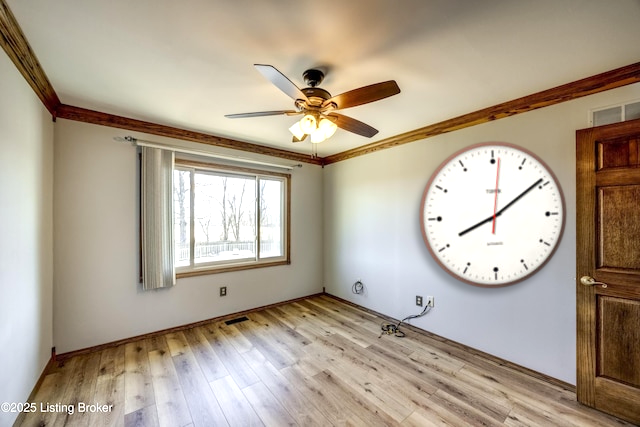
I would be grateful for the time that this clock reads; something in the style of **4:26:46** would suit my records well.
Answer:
**8:09:01**
